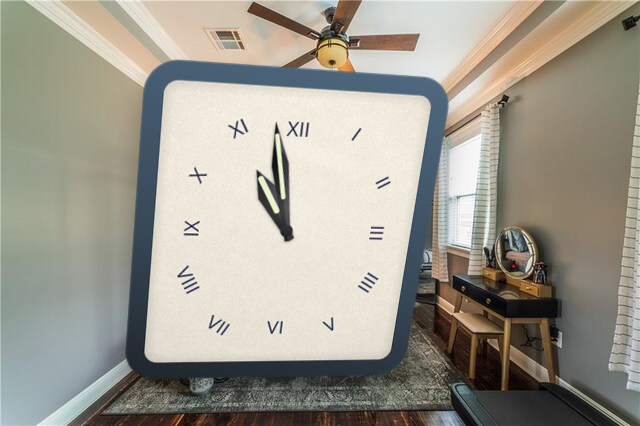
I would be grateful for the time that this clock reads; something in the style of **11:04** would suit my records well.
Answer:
**10:58**
